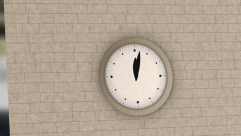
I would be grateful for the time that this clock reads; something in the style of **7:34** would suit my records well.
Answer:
**12:02**
